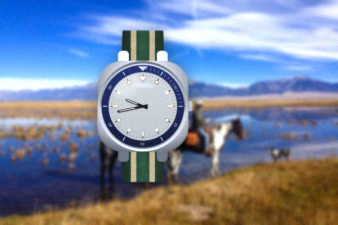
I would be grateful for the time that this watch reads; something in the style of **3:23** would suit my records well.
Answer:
**9:43**
